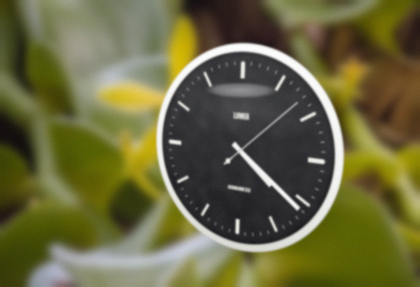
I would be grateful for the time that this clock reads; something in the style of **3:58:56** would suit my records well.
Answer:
**4:21:08**
